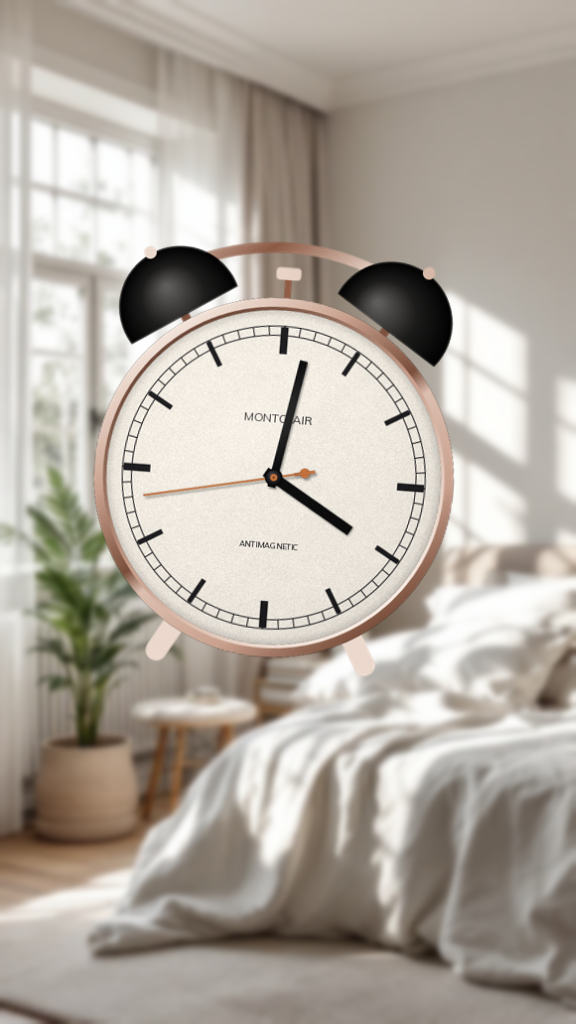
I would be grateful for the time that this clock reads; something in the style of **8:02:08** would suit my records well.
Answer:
**4:01:43**
